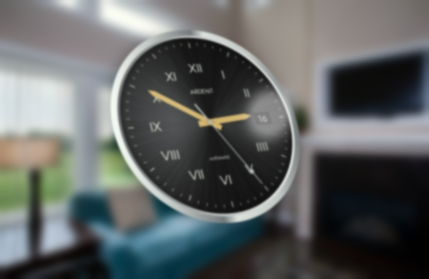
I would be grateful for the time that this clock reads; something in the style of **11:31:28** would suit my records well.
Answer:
**2:50:25**
